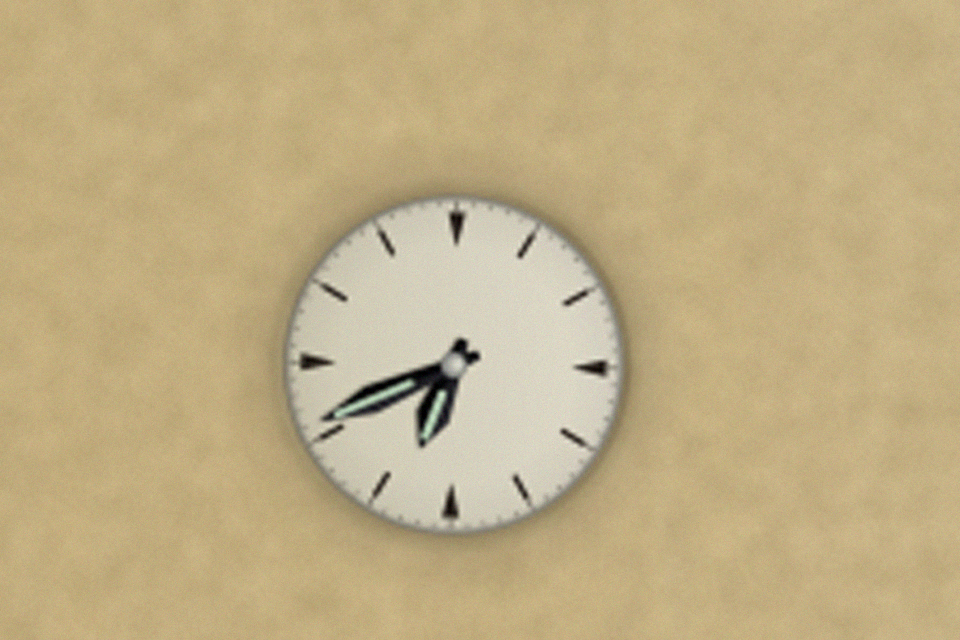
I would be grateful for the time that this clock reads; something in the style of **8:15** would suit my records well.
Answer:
**6:41**
